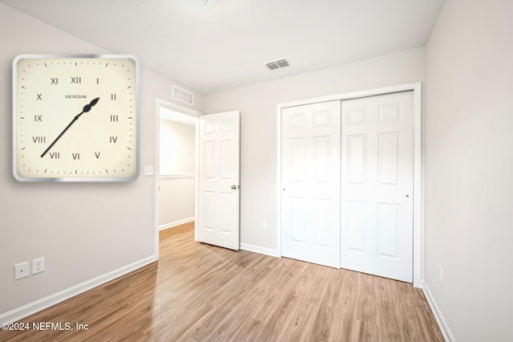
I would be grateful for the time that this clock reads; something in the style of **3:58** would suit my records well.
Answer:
**1:37**
